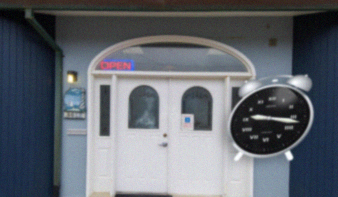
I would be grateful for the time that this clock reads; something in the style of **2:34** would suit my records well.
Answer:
**9:17**
